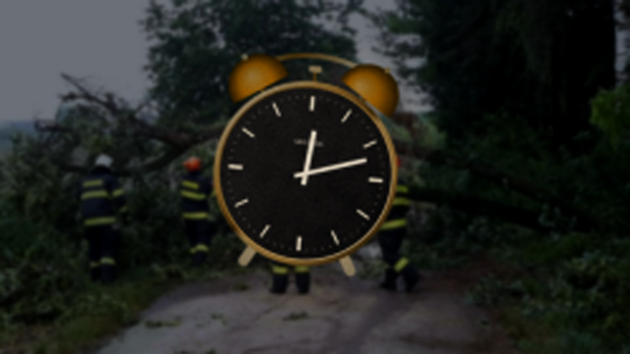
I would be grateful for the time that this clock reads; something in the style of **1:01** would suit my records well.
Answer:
**12:12**
